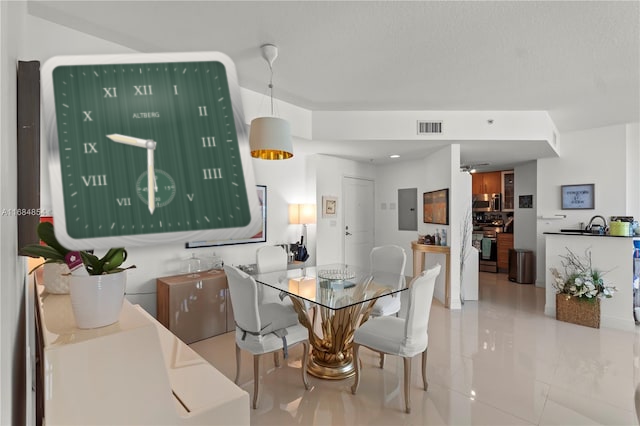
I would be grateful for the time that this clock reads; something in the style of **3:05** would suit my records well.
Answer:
**9:31**
